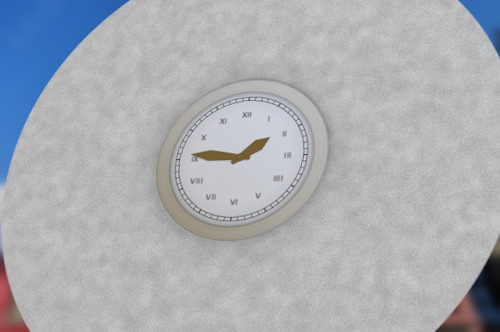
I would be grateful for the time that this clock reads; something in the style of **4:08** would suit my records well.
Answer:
**1:46**
